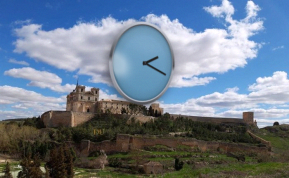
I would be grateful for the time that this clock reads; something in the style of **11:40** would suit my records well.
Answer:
**2:19**
